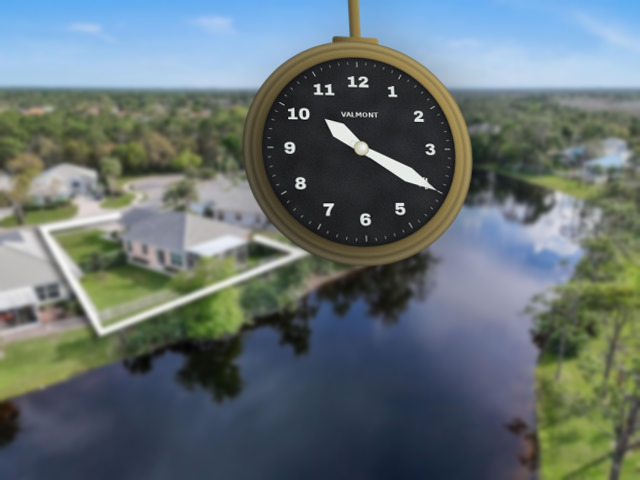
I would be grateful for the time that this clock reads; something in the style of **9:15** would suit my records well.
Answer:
**10:20**
